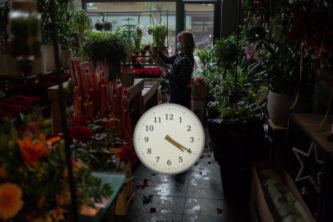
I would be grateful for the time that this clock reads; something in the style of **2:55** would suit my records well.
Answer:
**4:20**
